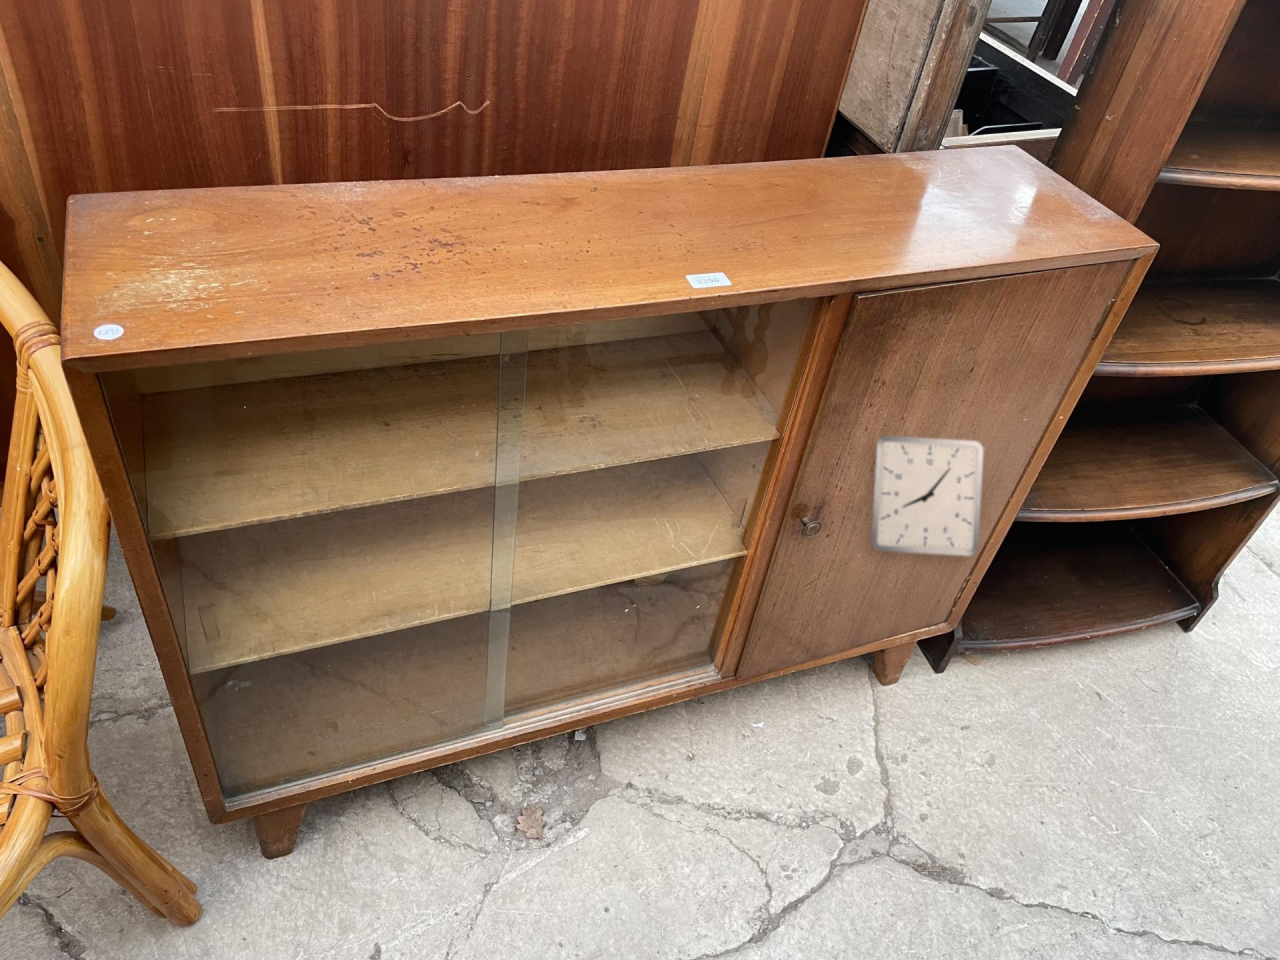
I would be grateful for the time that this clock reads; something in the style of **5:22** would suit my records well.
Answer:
**8:06**
